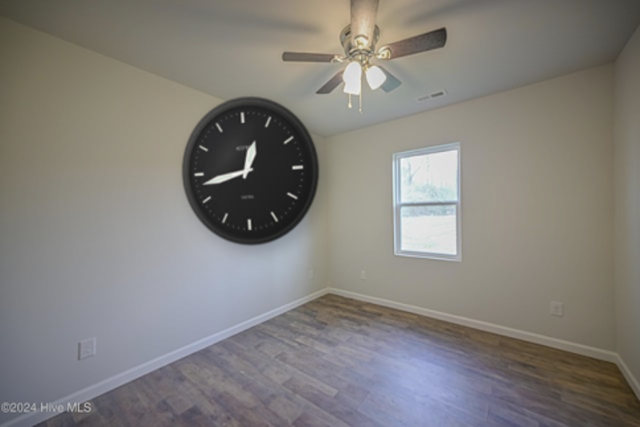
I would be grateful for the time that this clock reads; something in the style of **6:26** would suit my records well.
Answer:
**12:43**
